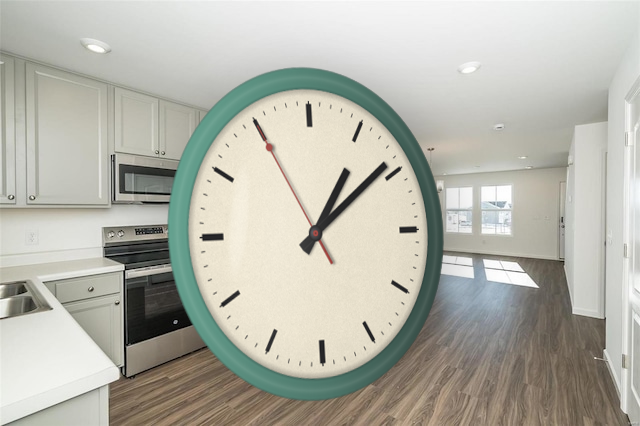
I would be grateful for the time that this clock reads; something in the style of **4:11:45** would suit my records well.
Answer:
**1:08:55**
